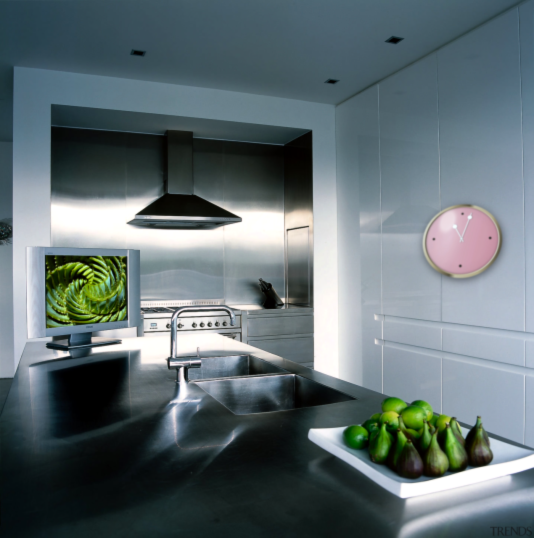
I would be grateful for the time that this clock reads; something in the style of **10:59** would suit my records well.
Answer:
**11:03**
